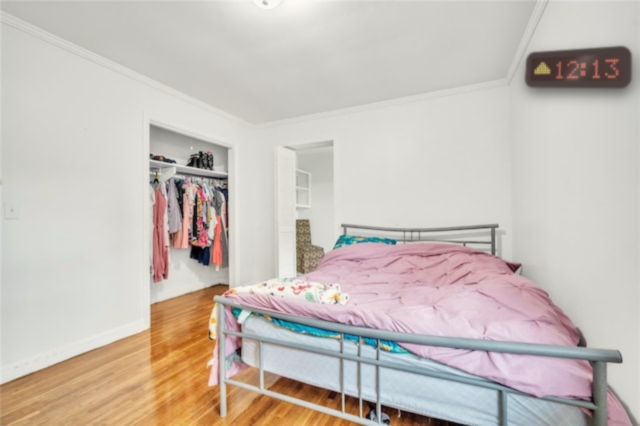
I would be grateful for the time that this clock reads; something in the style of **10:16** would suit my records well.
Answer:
**12:13**
